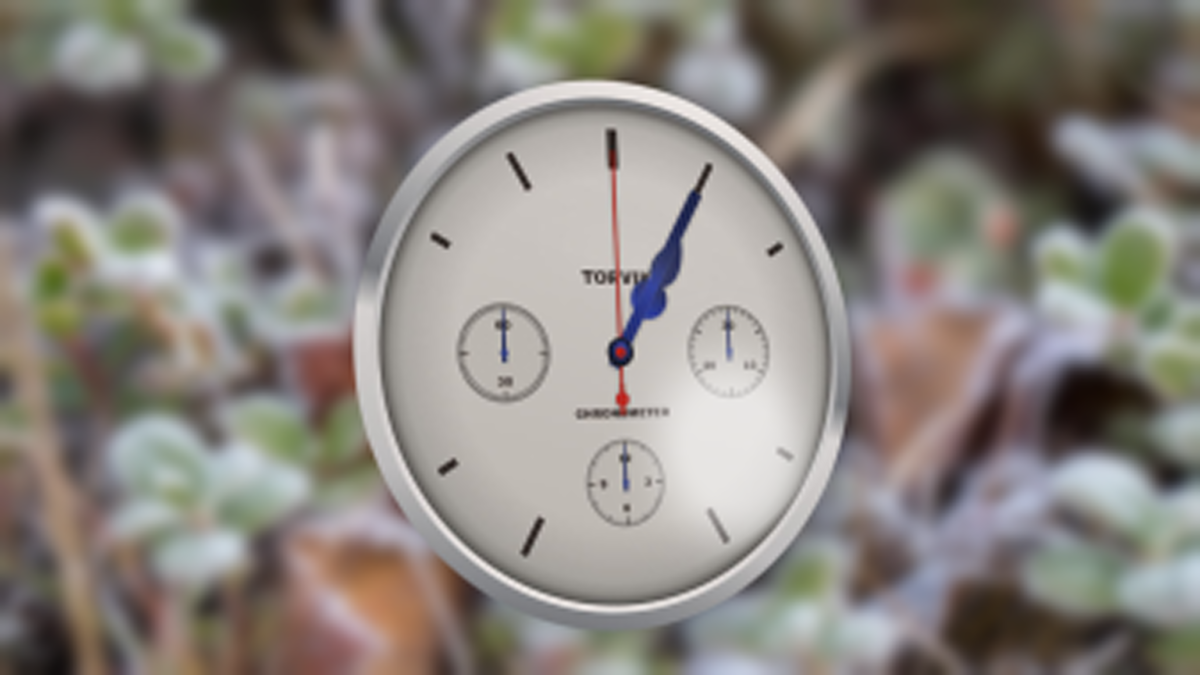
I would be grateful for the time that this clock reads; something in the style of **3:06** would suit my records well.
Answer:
**1:05**
